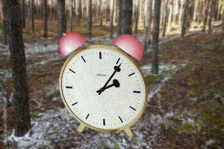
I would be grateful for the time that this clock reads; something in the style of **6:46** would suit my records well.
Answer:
**2:06**
